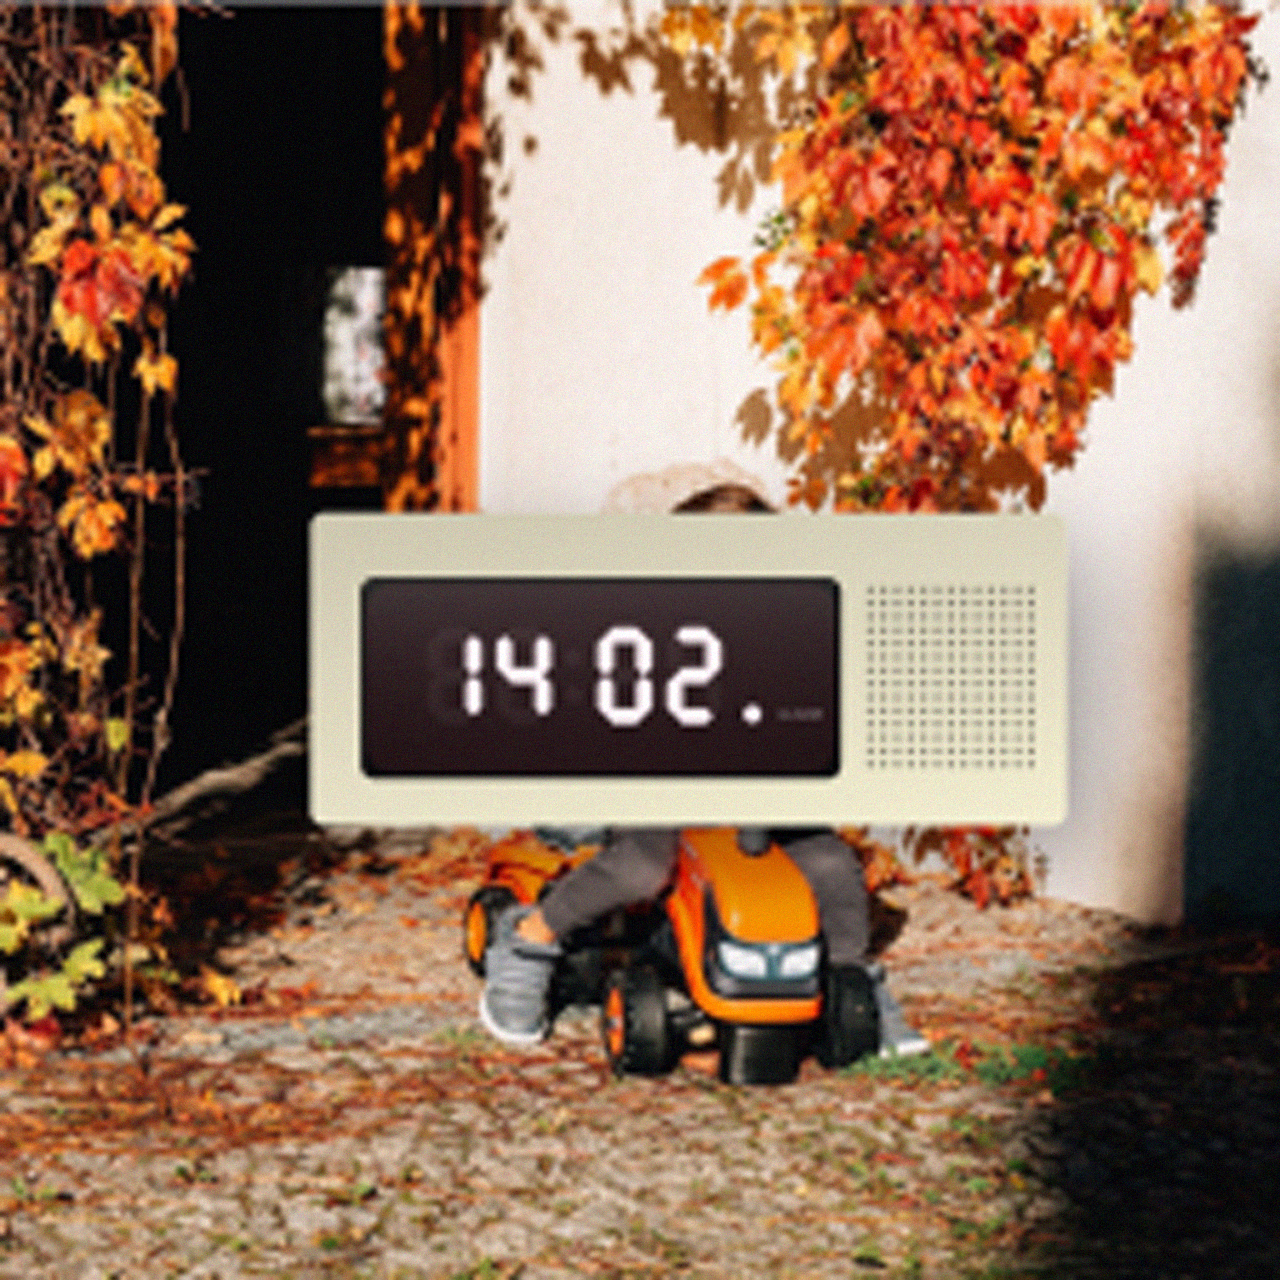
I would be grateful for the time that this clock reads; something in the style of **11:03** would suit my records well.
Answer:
**14:02**
